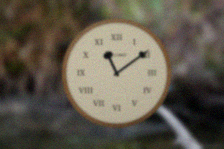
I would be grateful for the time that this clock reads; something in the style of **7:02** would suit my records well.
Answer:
**11:09**
